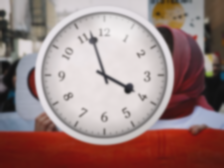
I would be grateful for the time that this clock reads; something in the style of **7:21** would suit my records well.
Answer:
**3:57**
